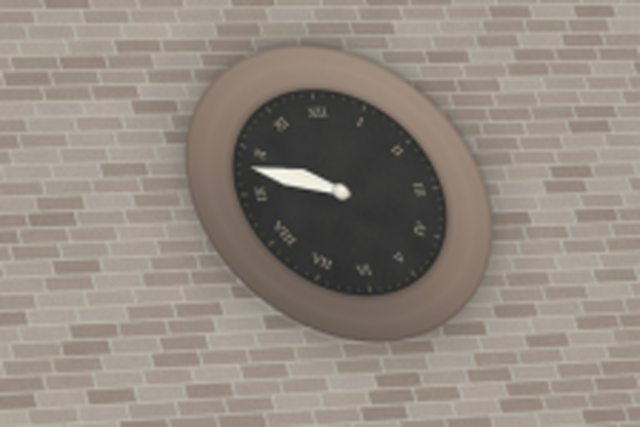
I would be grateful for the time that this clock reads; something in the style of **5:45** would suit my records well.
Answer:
**9:48**
